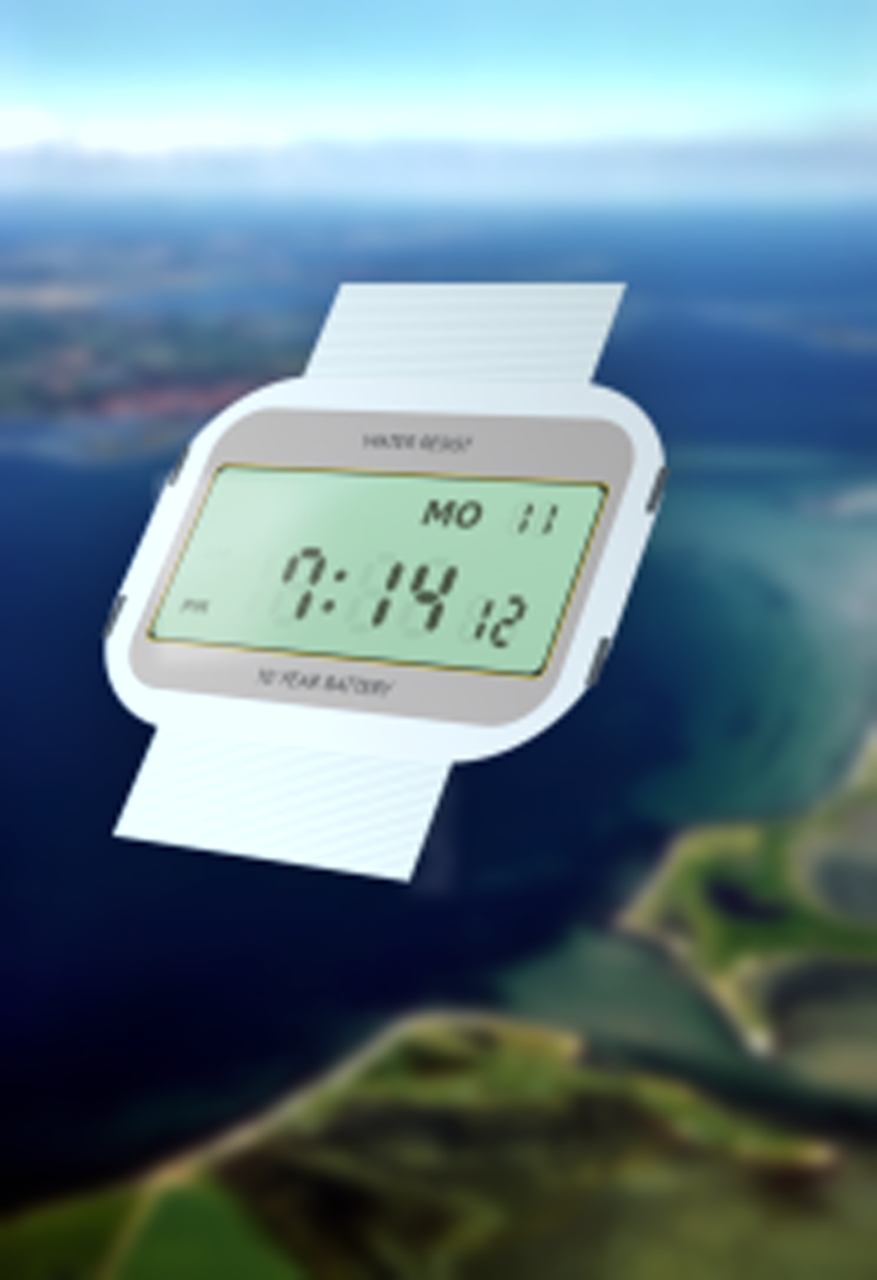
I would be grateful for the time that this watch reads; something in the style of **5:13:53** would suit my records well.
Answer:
**7:14:12**
